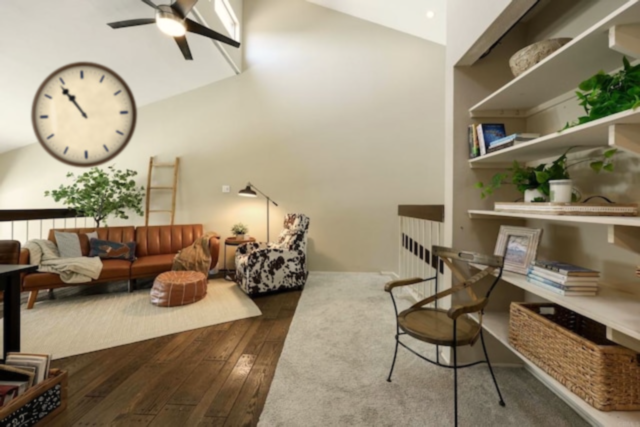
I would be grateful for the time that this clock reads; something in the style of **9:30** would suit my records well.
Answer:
**10:54**
